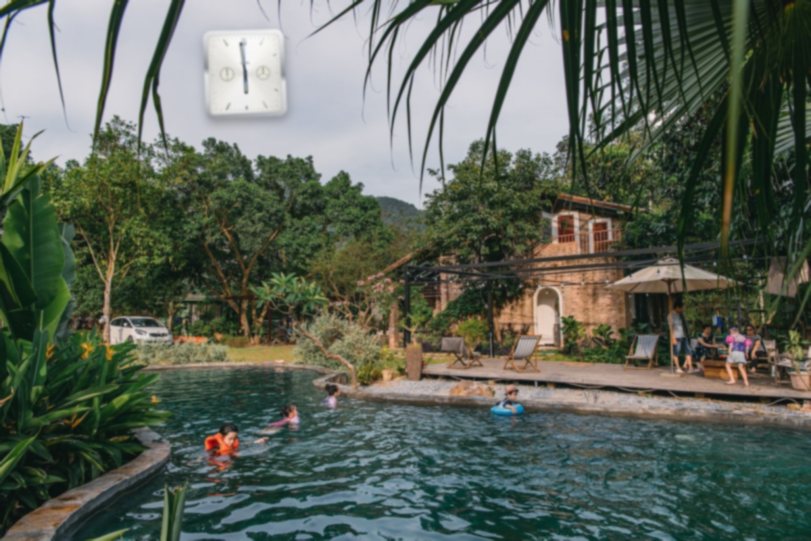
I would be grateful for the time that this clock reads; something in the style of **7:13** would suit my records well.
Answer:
**5:59**
